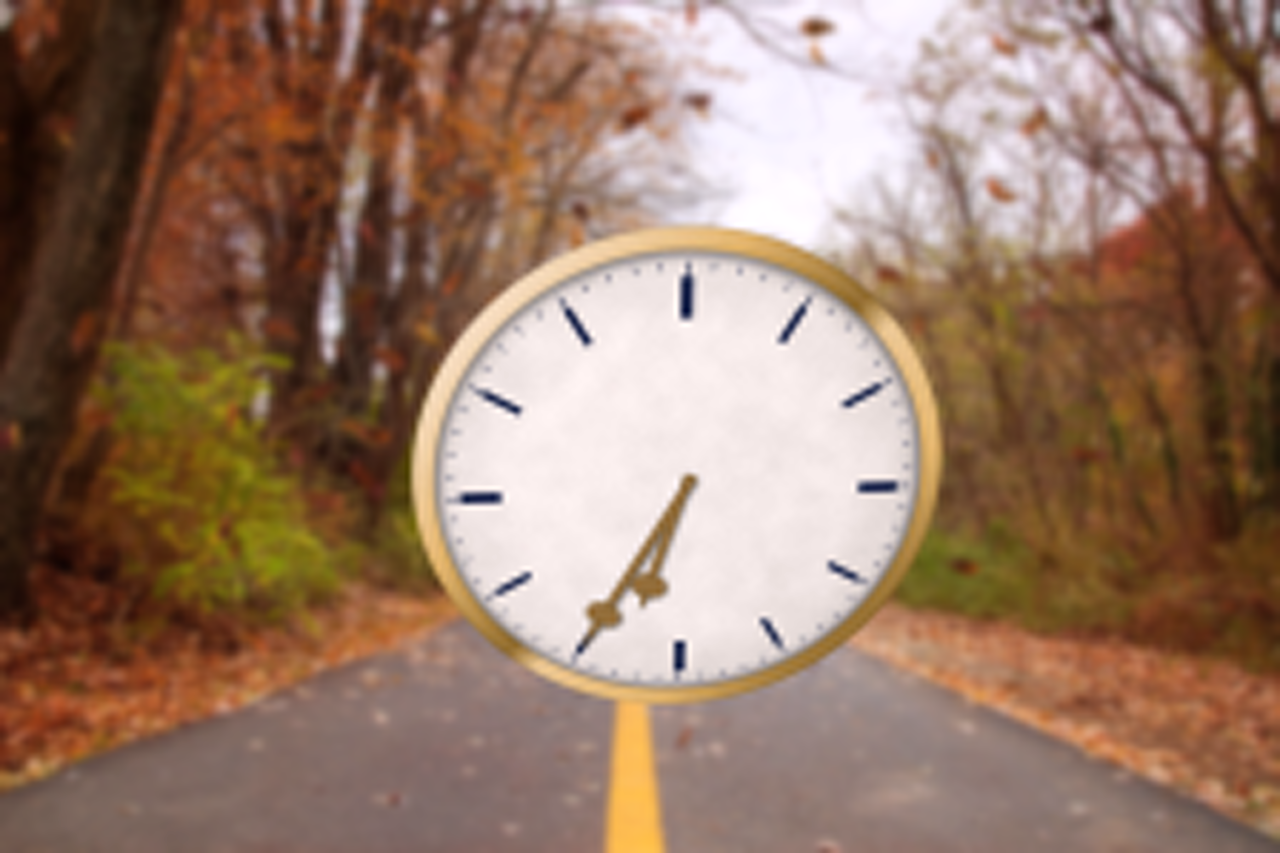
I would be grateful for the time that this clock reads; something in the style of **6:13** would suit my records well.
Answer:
**6:35**
